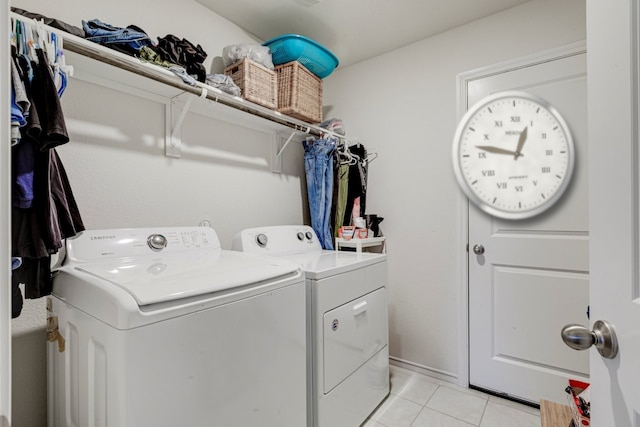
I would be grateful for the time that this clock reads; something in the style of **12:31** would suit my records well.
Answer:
**12:47**
